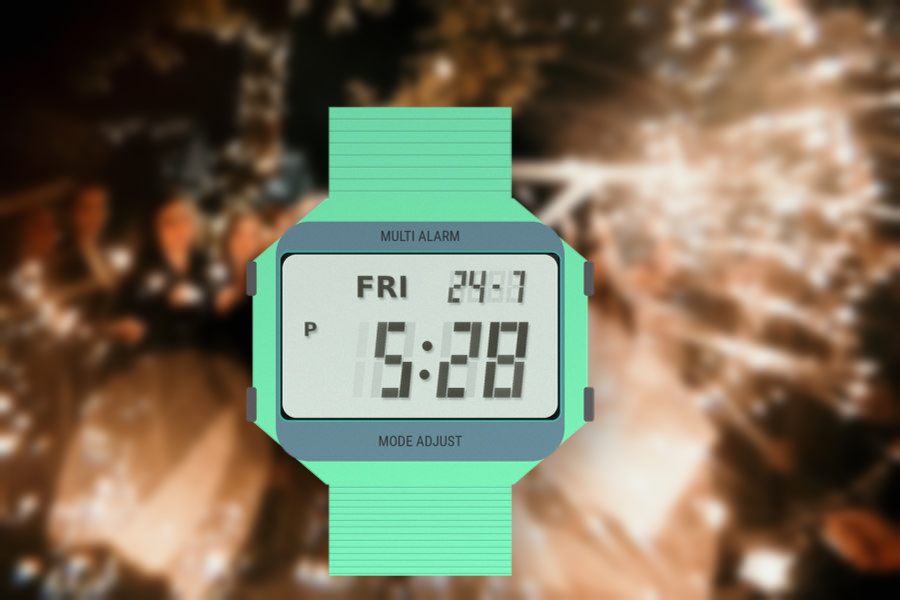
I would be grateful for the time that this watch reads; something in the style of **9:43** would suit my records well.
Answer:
**5:28**
